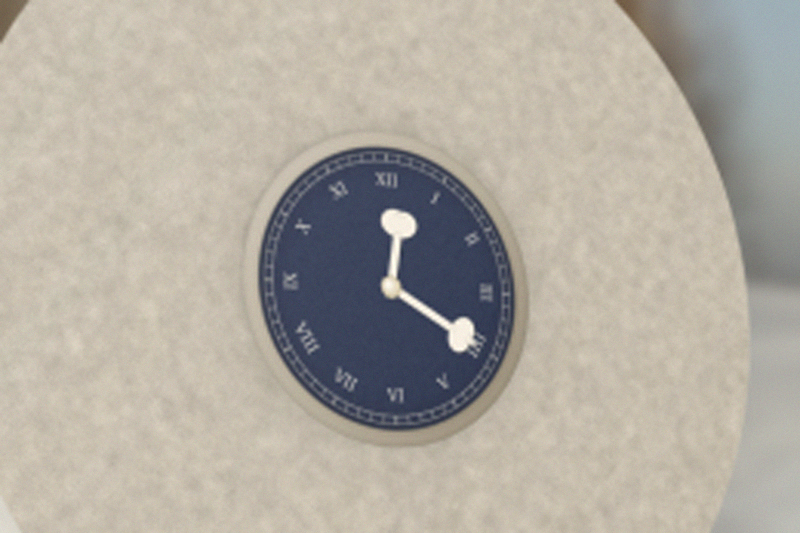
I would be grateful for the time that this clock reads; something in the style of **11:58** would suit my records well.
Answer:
**12:20**
